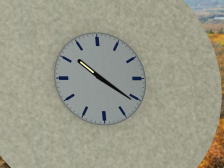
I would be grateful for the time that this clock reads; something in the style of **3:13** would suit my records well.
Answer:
**10:21**
